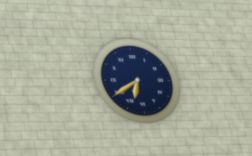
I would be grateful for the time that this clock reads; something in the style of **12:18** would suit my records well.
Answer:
**6:40**
